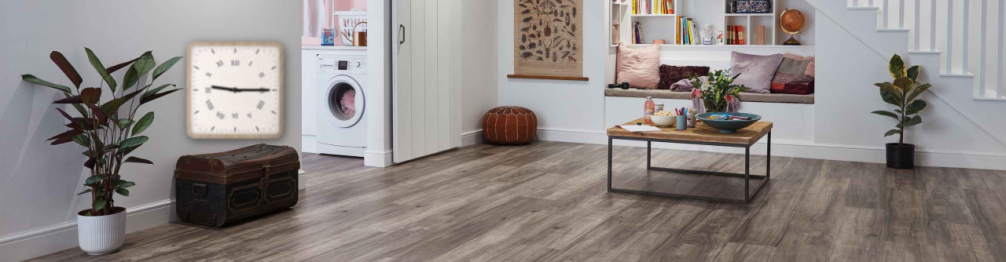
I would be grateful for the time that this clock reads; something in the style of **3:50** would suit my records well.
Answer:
**9:15**
